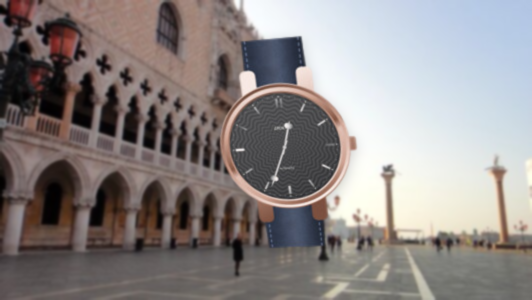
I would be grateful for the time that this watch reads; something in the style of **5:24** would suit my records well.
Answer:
**12:34**
